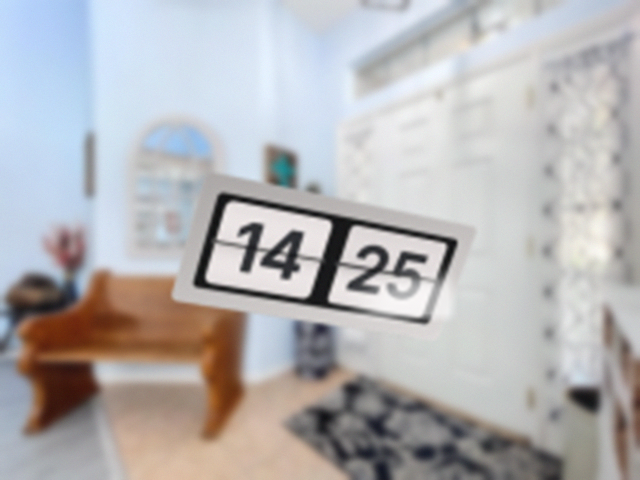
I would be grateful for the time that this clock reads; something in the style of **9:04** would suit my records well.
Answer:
**14:25**
